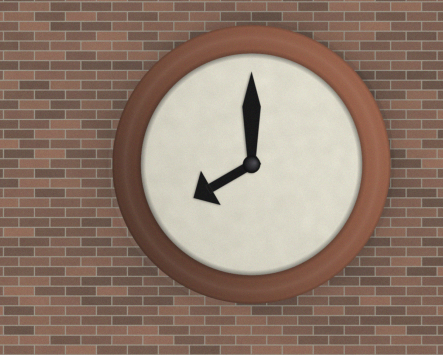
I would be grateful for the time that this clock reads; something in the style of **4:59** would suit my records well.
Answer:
**8:00**
